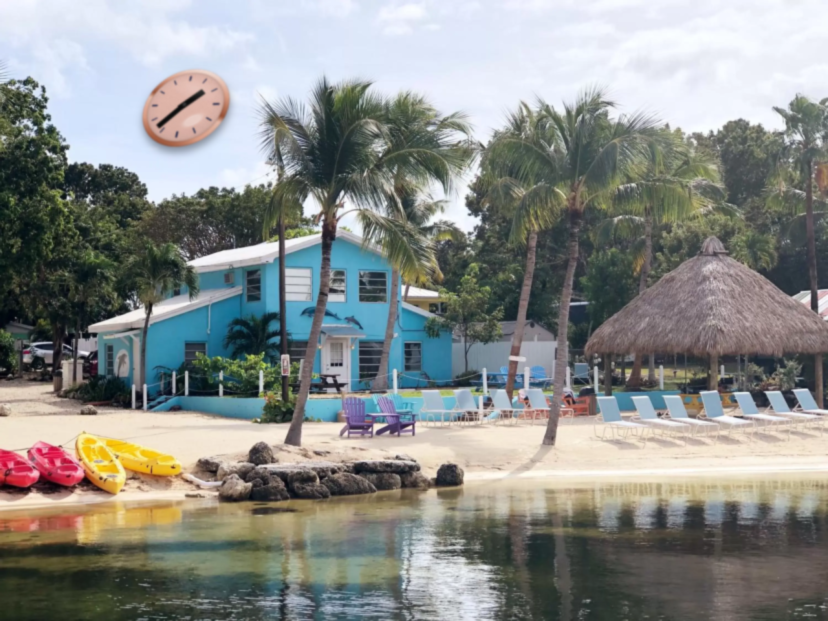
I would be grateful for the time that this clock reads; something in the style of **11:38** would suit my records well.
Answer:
**1:37**
